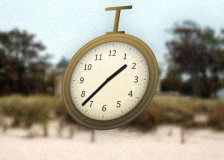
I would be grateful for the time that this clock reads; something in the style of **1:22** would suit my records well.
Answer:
**1:37**
